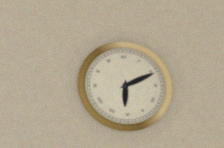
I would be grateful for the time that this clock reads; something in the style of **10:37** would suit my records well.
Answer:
**6:11**
